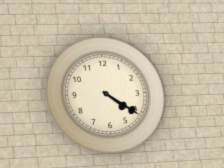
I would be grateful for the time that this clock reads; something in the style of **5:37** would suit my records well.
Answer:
**4:21**
